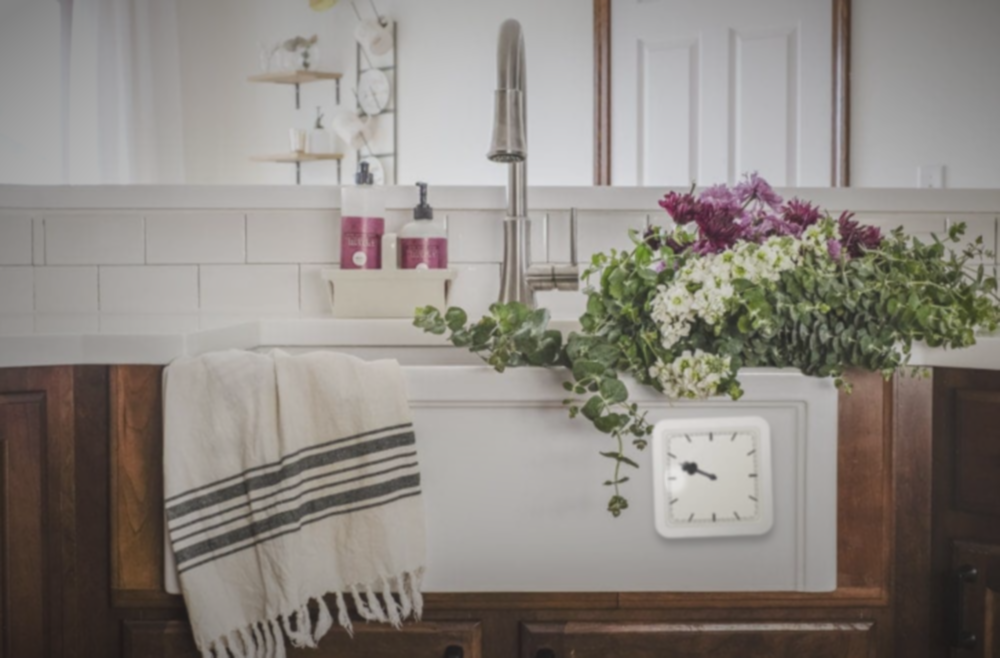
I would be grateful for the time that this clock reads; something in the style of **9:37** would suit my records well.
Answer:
**9:49**
